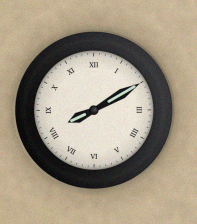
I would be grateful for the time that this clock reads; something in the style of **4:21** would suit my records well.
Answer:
**8:10**
